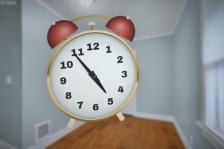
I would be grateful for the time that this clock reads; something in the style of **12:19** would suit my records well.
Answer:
**4:54**
